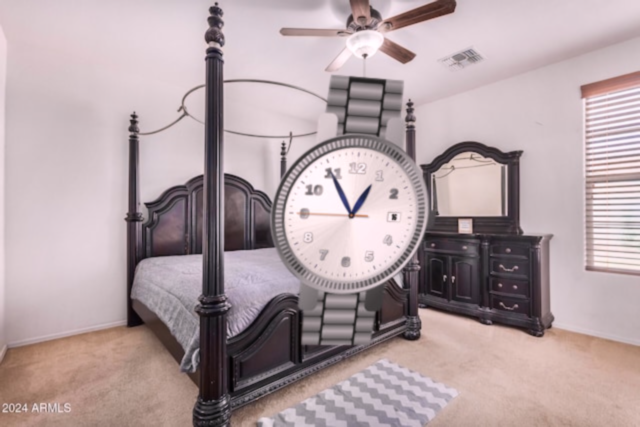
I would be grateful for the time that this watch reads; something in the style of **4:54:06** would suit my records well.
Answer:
**12:54:45**
